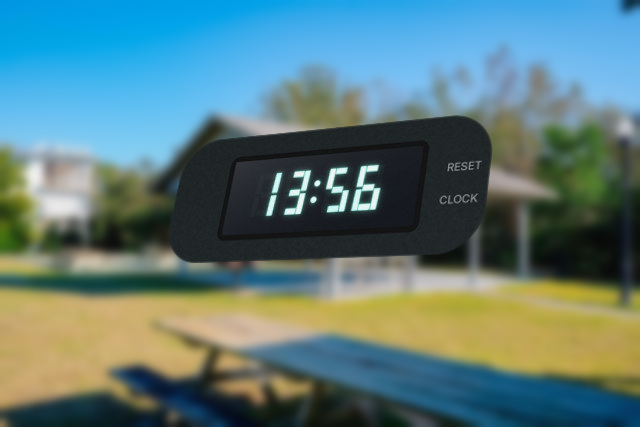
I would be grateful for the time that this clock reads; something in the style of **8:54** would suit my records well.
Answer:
**13:56**
